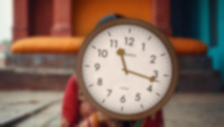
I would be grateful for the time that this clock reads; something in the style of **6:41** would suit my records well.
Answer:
**11:17**
